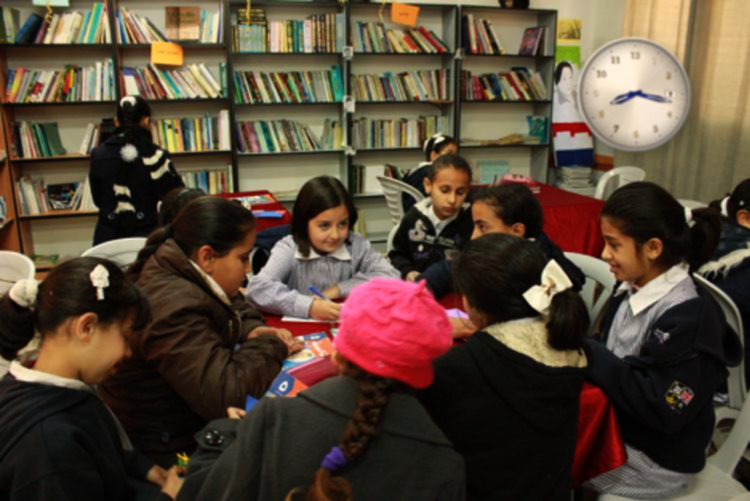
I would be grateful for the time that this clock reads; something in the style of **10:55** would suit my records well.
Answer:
**8:17**
